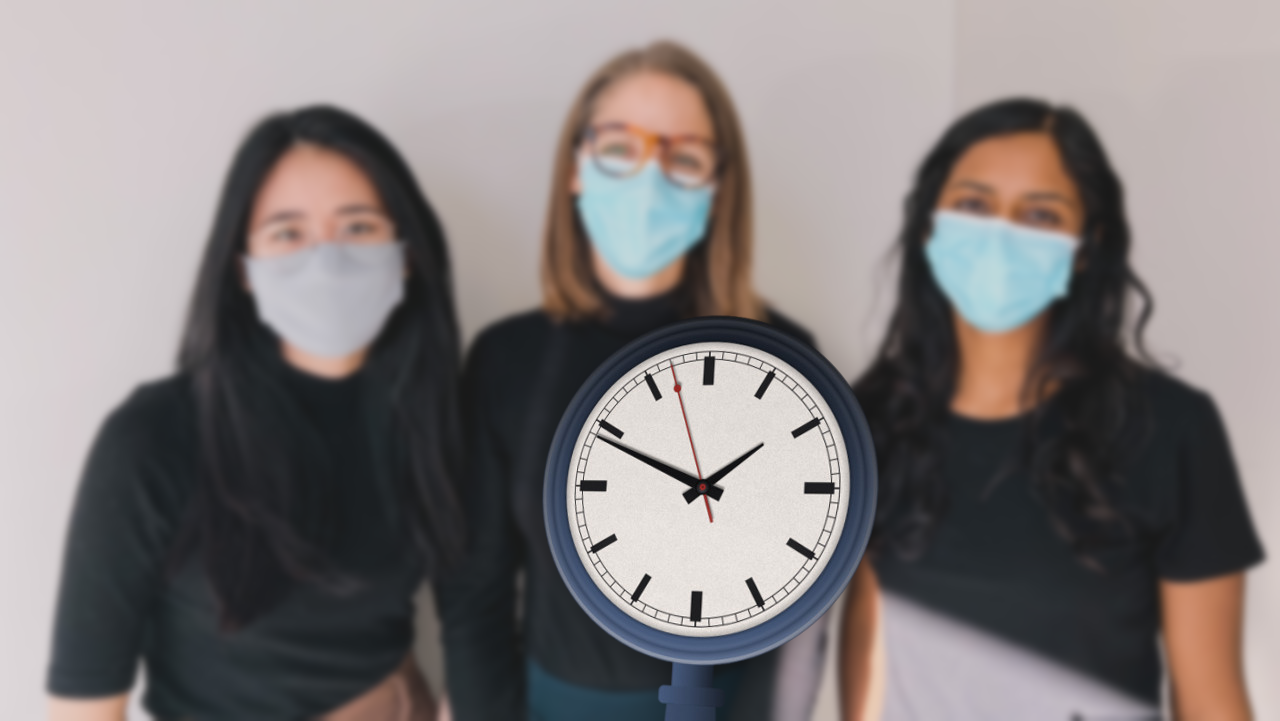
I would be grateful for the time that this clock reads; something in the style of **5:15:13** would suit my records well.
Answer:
**1:48:57**
